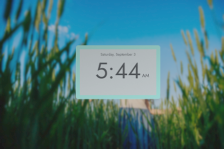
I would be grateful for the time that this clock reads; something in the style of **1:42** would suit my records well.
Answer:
**5:44**
